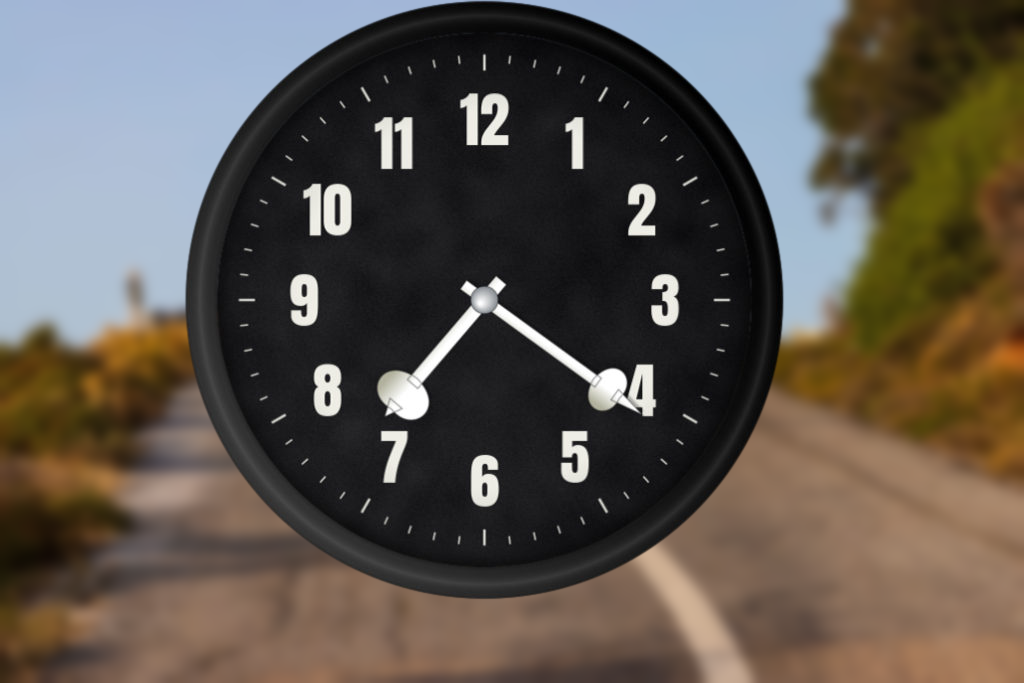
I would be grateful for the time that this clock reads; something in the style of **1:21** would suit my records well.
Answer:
**7:21**
